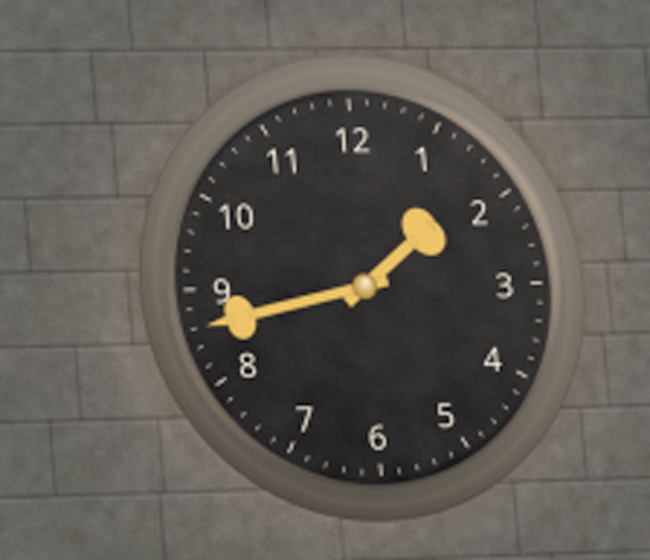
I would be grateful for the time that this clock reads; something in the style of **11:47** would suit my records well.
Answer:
**1:43**
